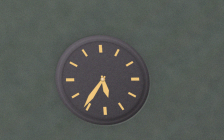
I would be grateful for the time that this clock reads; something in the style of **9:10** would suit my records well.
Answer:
**5:36**
